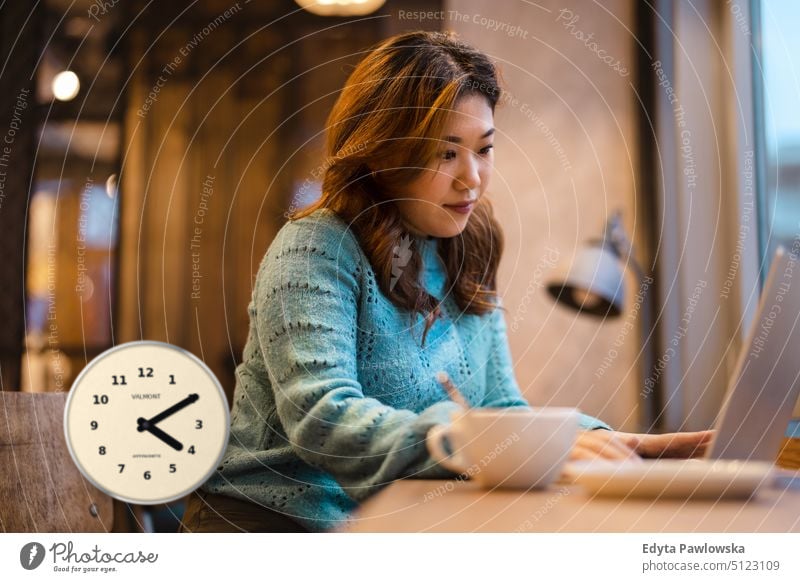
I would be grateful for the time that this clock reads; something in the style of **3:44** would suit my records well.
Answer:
**4:10**
